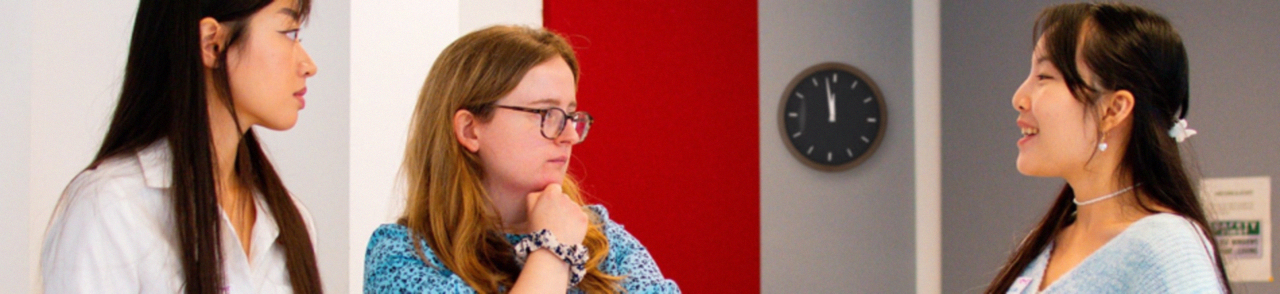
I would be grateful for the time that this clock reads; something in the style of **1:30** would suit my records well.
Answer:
**11:58**
